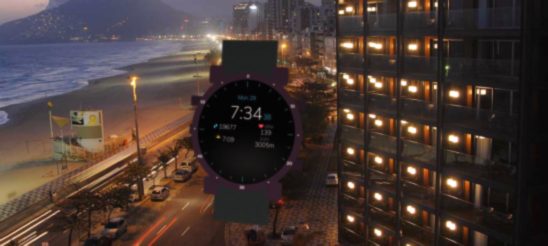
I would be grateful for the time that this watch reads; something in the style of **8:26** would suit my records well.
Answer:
**7:34**
